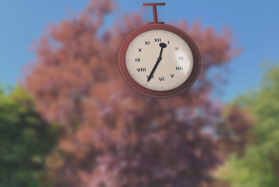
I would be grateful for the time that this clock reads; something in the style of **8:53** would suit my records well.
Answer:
**12:35**
